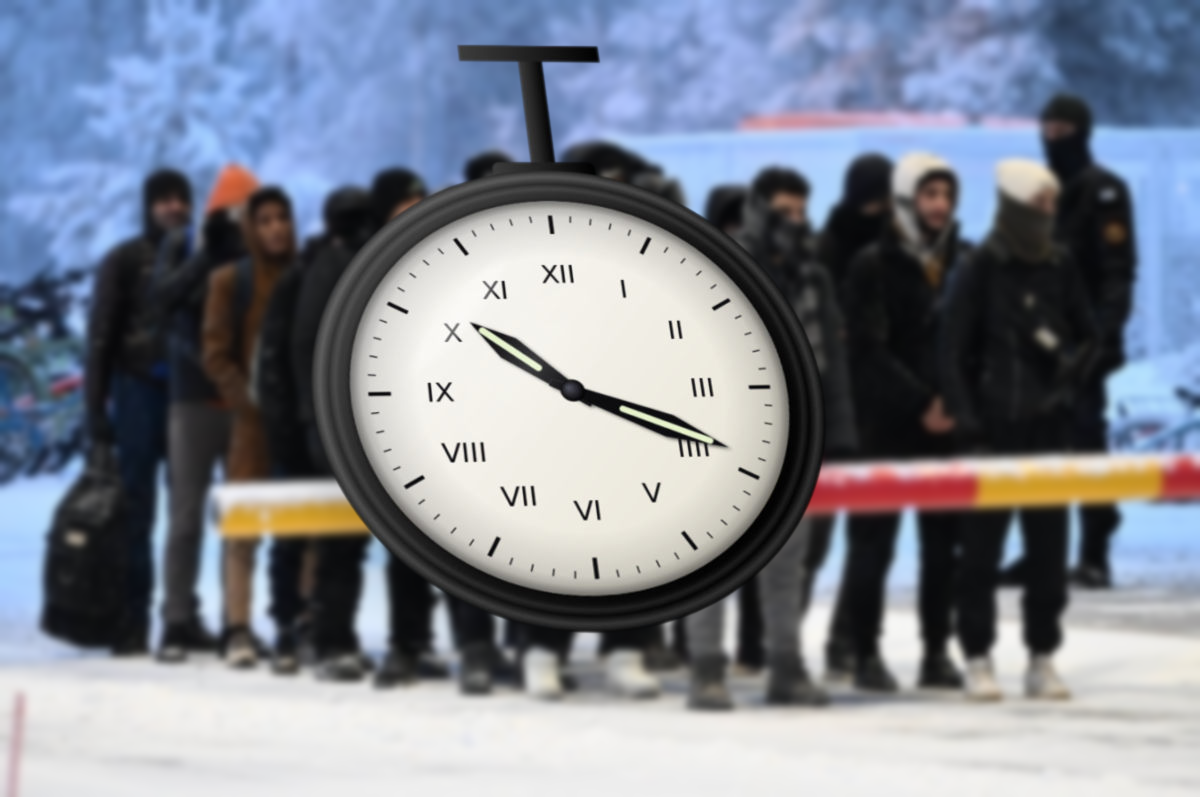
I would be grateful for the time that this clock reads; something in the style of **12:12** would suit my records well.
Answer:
**10:19**
